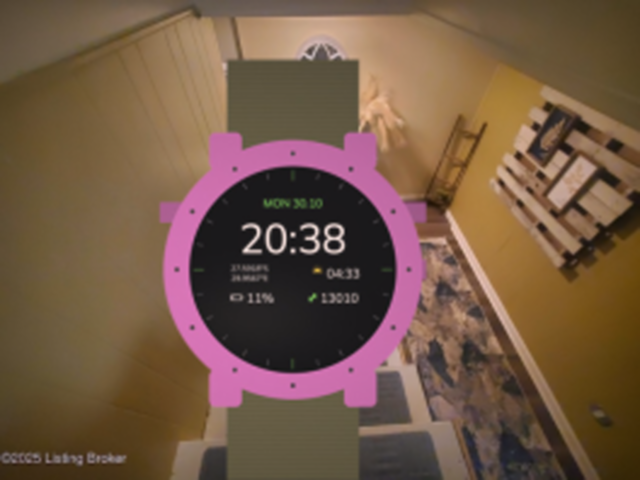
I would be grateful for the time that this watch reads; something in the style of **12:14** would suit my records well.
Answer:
**20:38**
